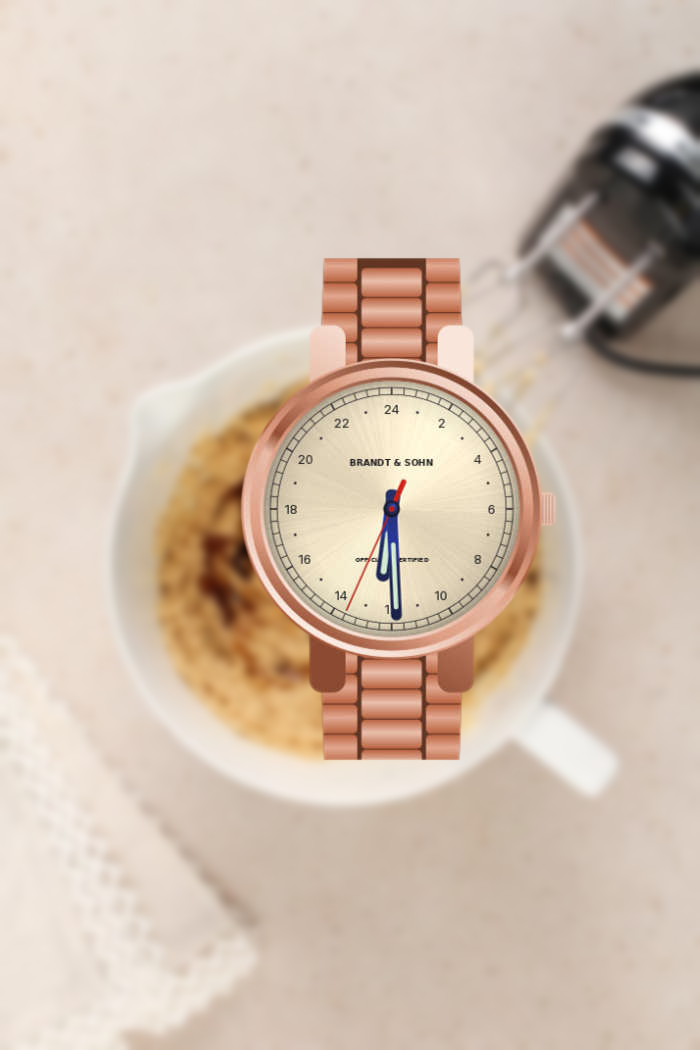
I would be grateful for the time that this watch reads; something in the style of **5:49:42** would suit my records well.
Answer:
**12:29:34**
